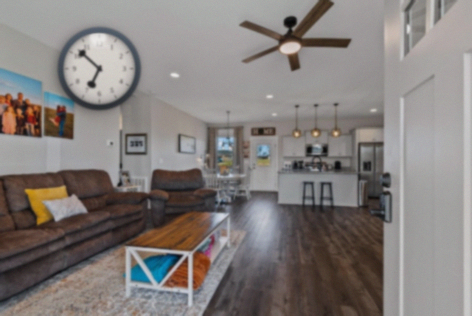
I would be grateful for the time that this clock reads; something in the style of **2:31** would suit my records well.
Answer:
**6:52**
